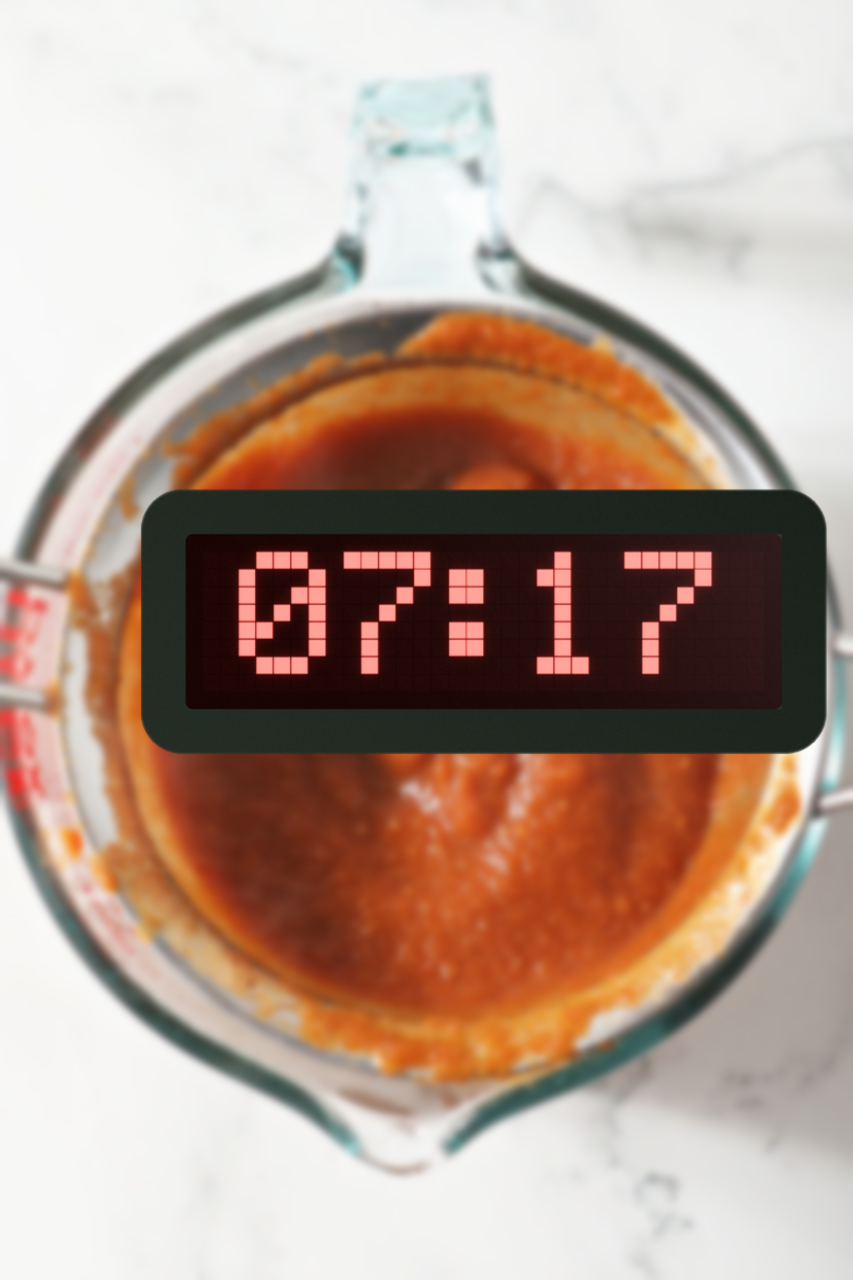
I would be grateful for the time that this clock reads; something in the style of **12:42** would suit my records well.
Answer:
**7:17**
